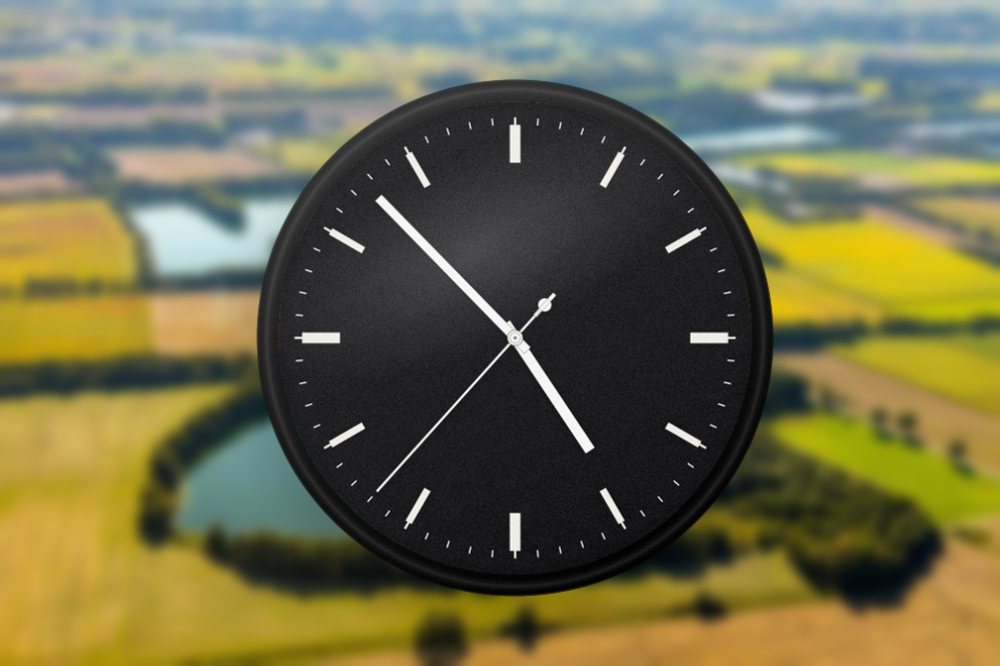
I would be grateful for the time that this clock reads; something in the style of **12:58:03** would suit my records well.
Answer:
**4:52:37**
